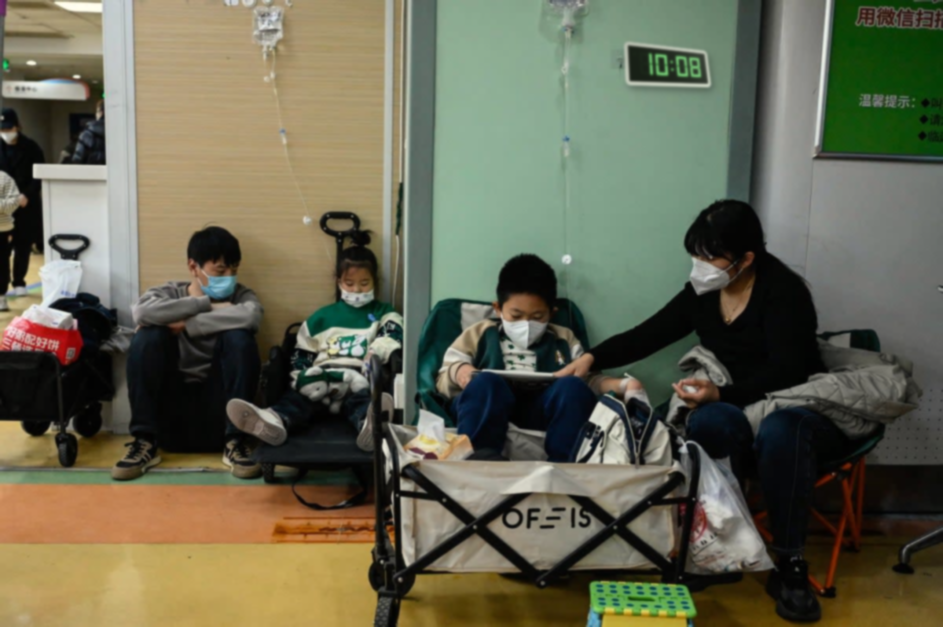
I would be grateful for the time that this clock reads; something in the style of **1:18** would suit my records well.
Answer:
**10:08**
